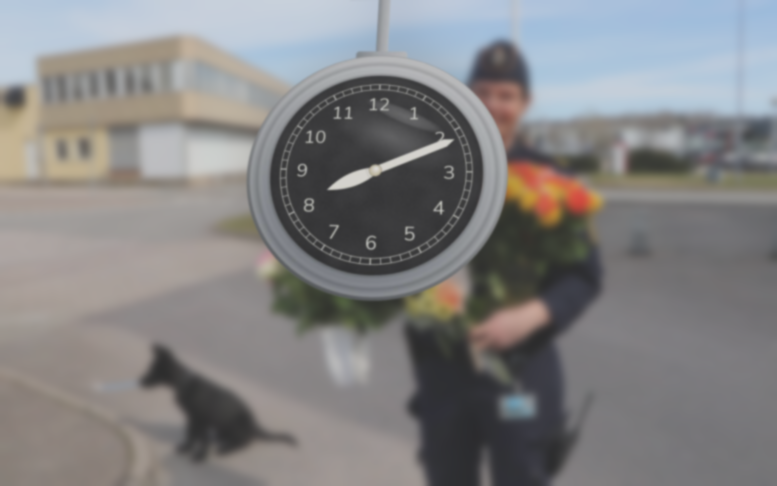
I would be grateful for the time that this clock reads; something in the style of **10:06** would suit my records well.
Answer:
**8:11**
